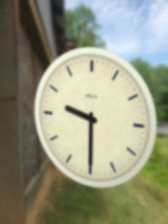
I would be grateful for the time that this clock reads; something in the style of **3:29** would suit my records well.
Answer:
**9:30**
